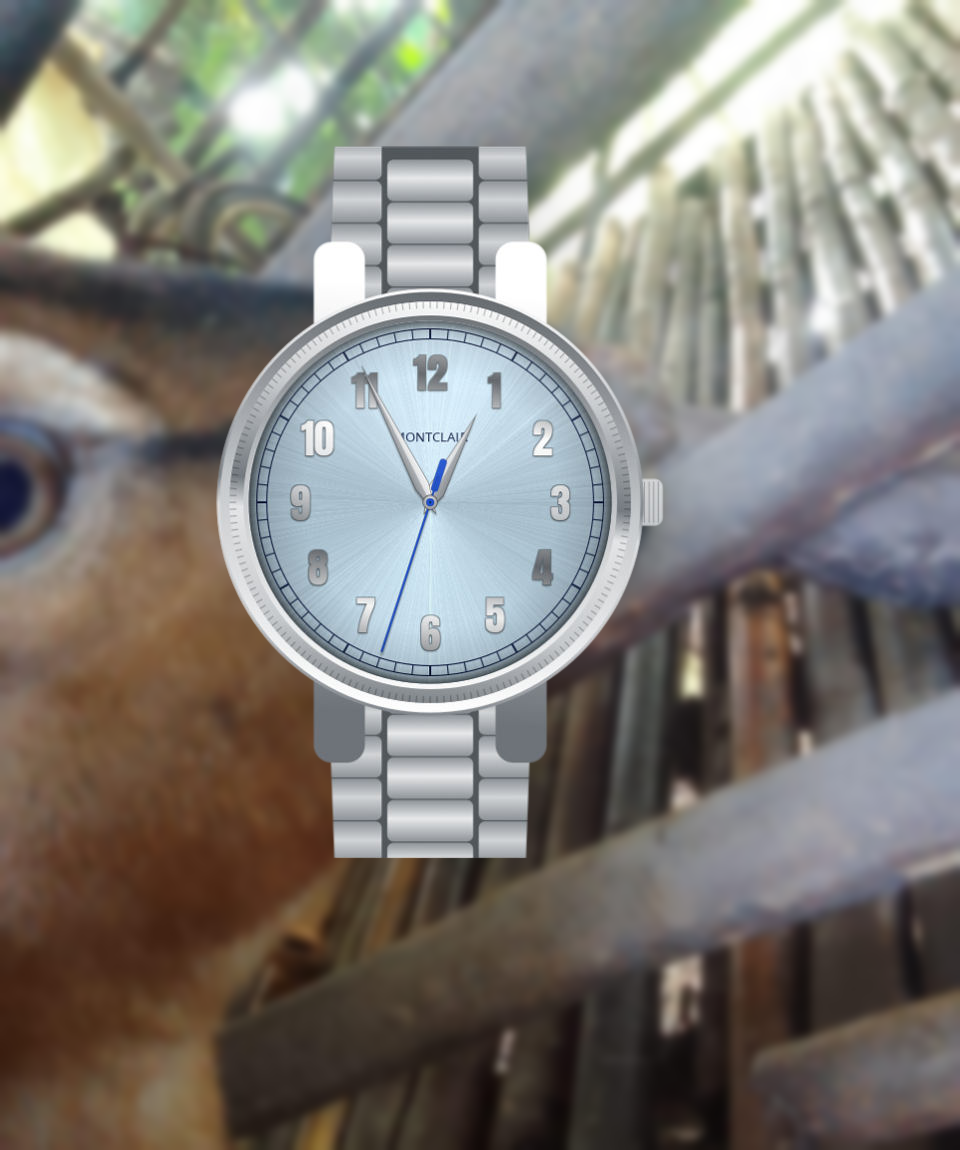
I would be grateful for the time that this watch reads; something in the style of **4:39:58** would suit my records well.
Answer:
**12:55:33**
